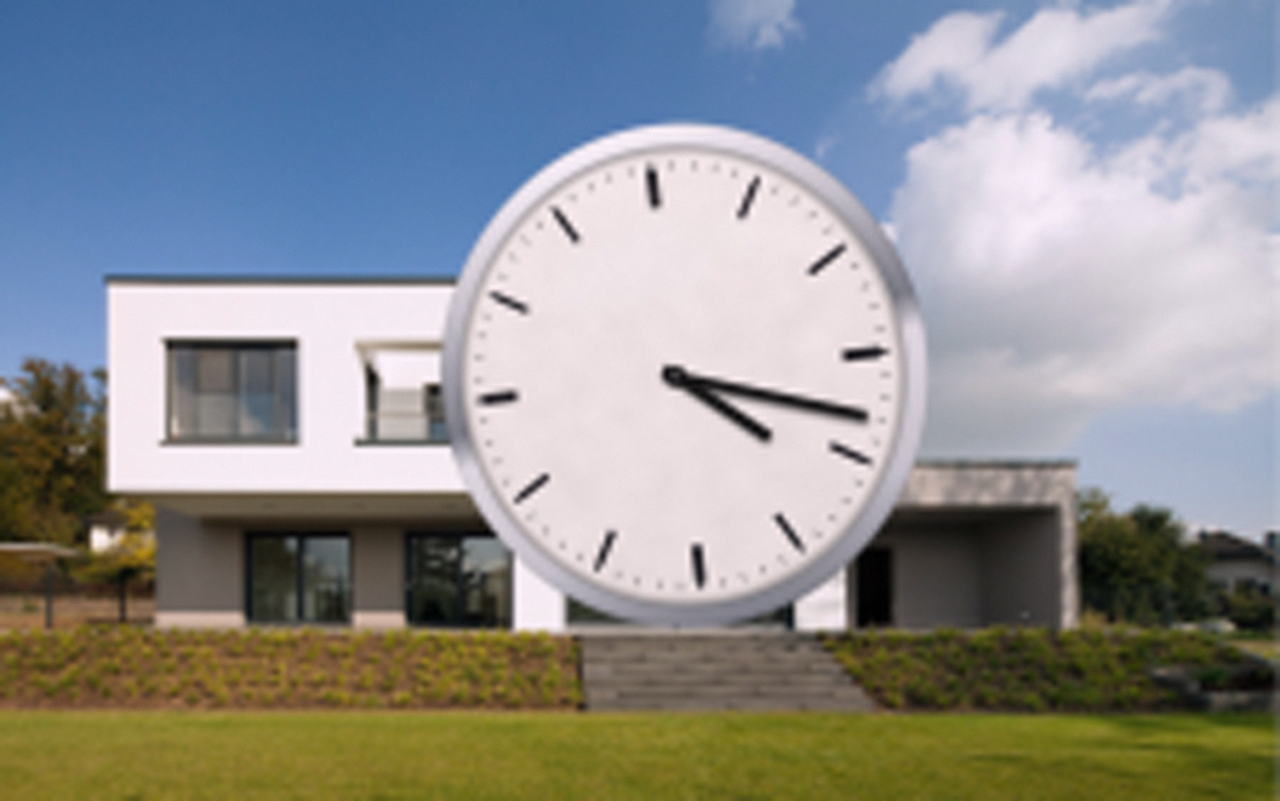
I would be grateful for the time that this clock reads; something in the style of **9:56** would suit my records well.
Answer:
**4:18**
